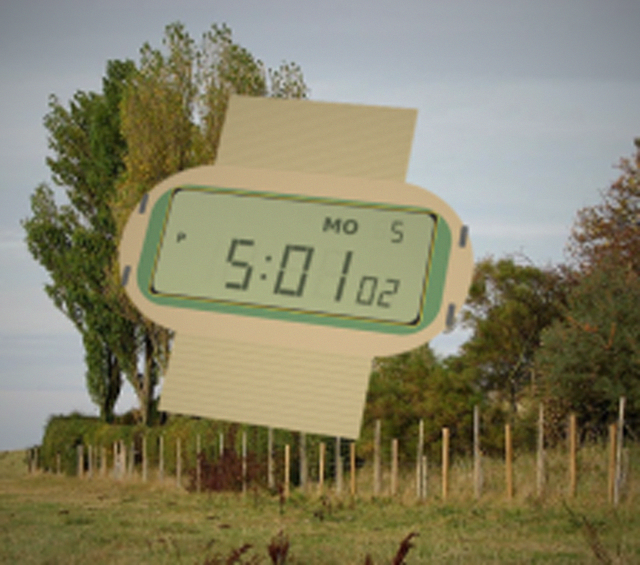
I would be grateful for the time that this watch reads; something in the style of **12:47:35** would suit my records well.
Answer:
**5:01:02**
